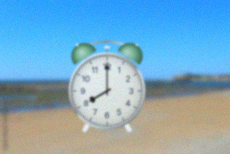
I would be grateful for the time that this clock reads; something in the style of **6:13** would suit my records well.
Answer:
**8:00**
